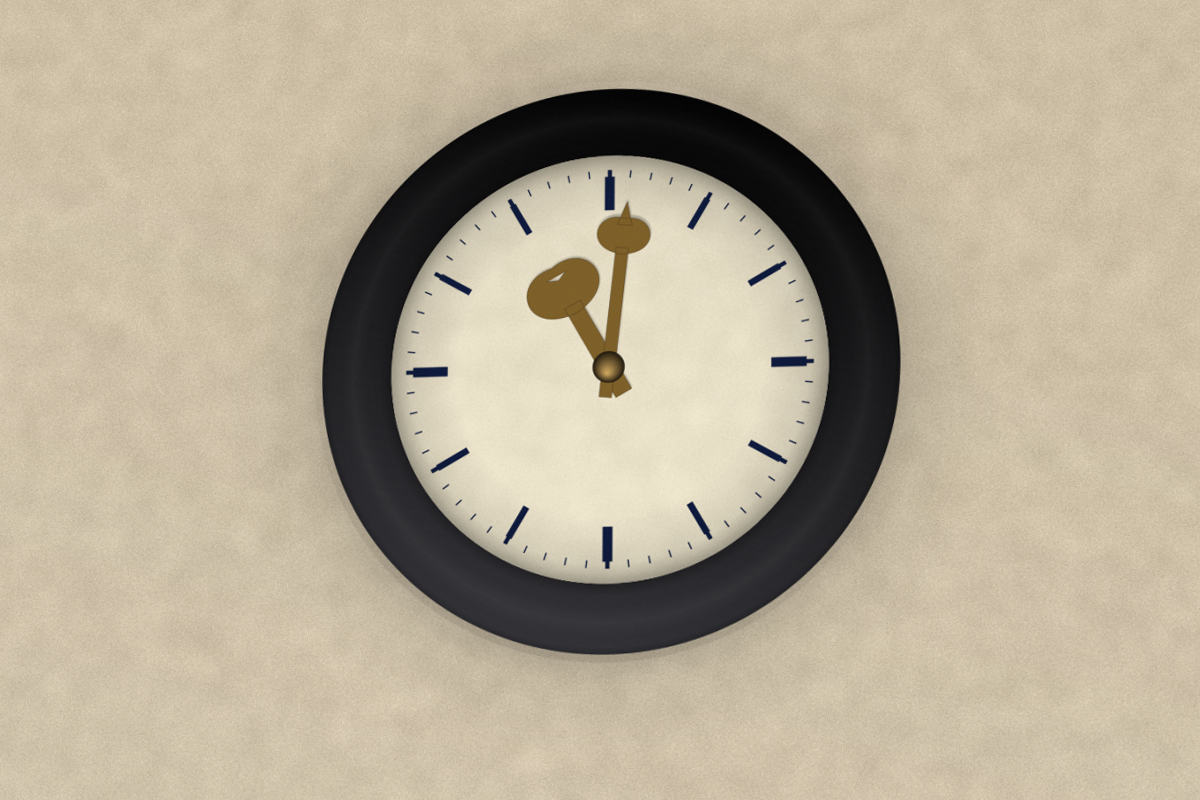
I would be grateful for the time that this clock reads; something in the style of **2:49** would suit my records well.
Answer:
**11:01**
